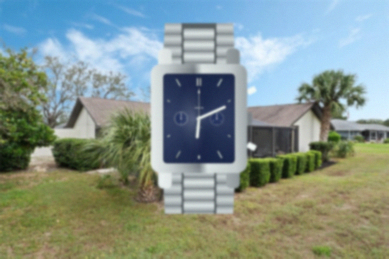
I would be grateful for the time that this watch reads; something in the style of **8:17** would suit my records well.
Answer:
**6:11**
